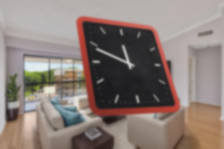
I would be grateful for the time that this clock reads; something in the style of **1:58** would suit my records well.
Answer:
**11:49**
